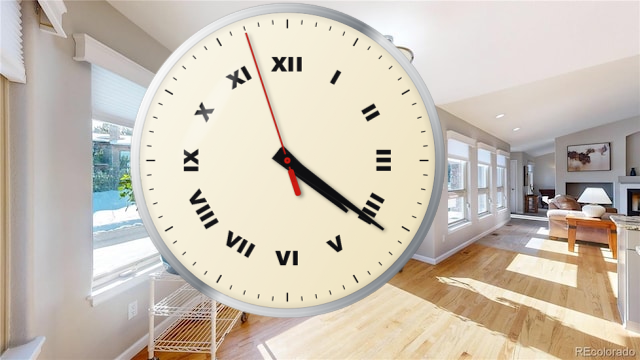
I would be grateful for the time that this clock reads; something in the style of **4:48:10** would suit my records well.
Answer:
**4:20:57**
